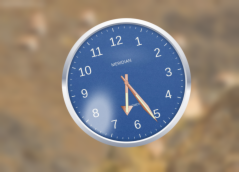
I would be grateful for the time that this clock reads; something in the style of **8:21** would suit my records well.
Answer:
**6:26**
